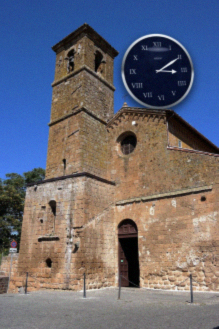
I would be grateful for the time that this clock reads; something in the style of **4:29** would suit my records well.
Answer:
**3:10**
